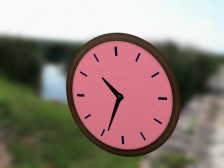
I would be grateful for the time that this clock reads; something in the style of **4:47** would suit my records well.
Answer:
**10:34**
